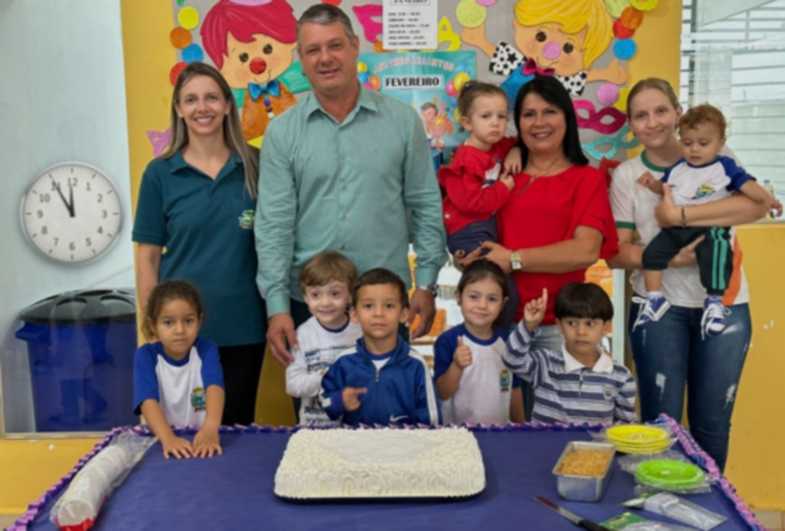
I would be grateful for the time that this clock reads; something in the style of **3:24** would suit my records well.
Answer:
**11:55**
